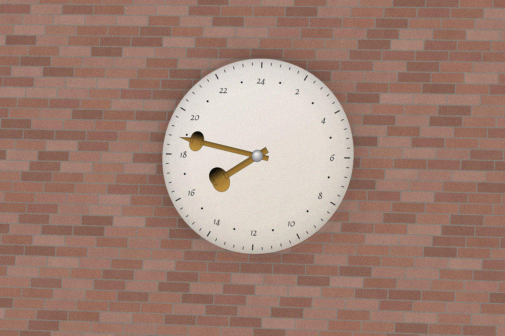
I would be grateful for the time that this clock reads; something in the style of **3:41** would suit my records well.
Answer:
**15:47**
